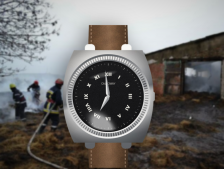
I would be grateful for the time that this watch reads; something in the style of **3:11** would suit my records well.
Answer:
**6:59**
